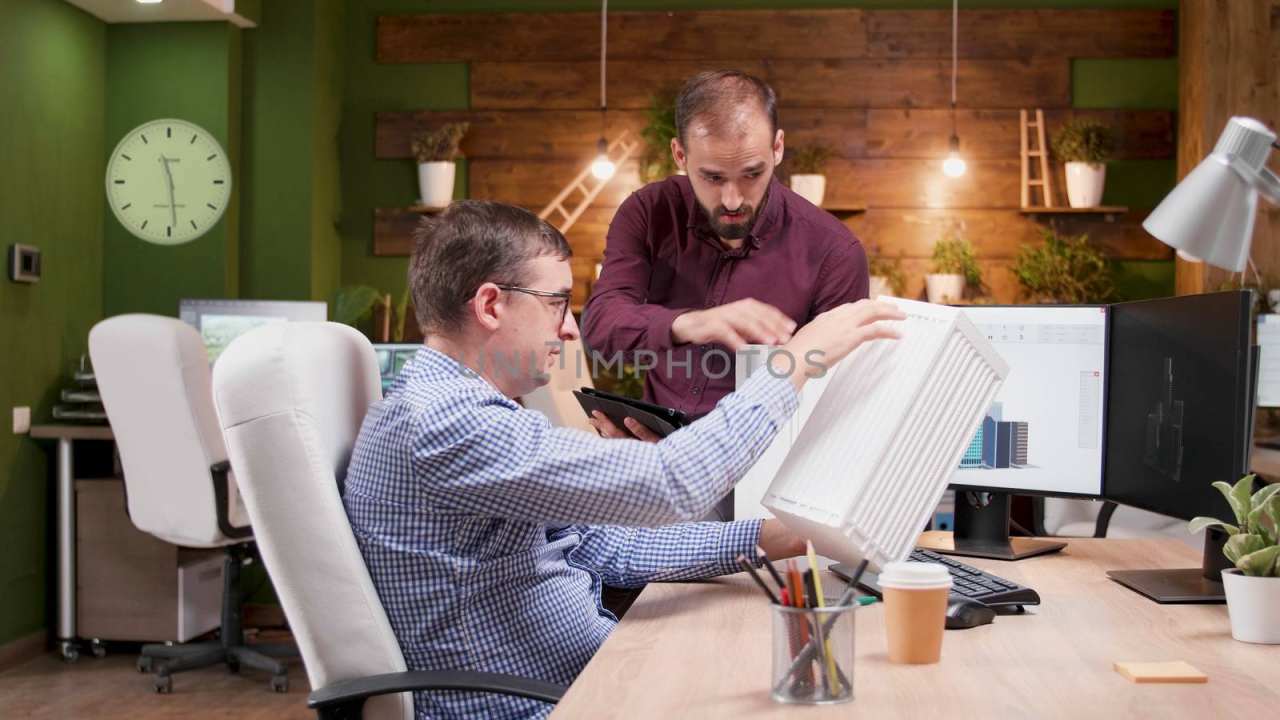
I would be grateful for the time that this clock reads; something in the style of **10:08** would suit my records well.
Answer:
**11:29**
